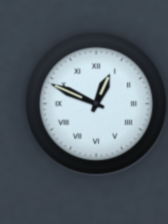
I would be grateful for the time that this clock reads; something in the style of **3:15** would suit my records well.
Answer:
**12:49**
